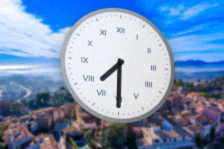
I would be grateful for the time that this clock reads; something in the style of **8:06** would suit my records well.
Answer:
**7:30**
